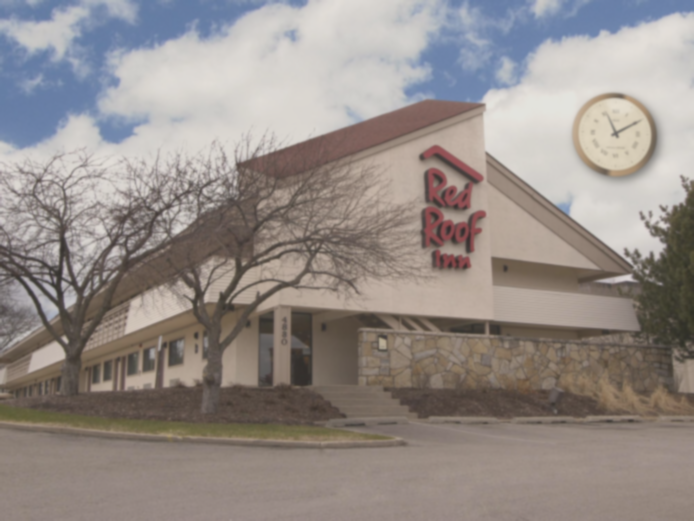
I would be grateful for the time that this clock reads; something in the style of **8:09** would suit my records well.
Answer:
**11:10**
